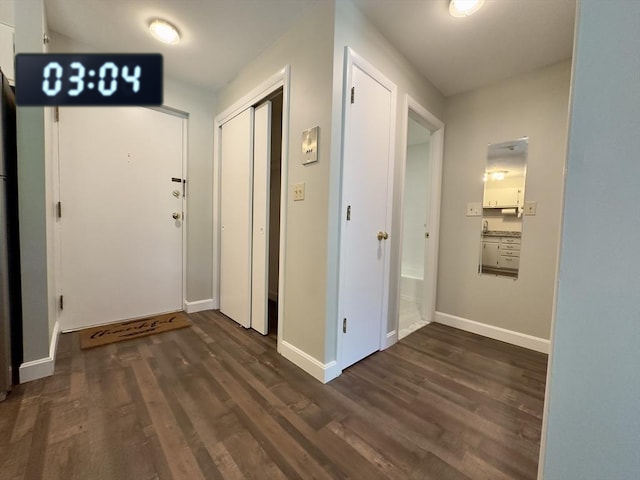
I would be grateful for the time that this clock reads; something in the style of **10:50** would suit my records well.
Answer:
**3:04**
